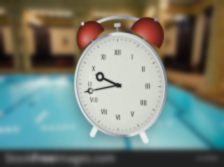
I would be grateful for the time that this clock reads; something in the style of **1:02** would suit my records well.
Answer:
**9:43**
